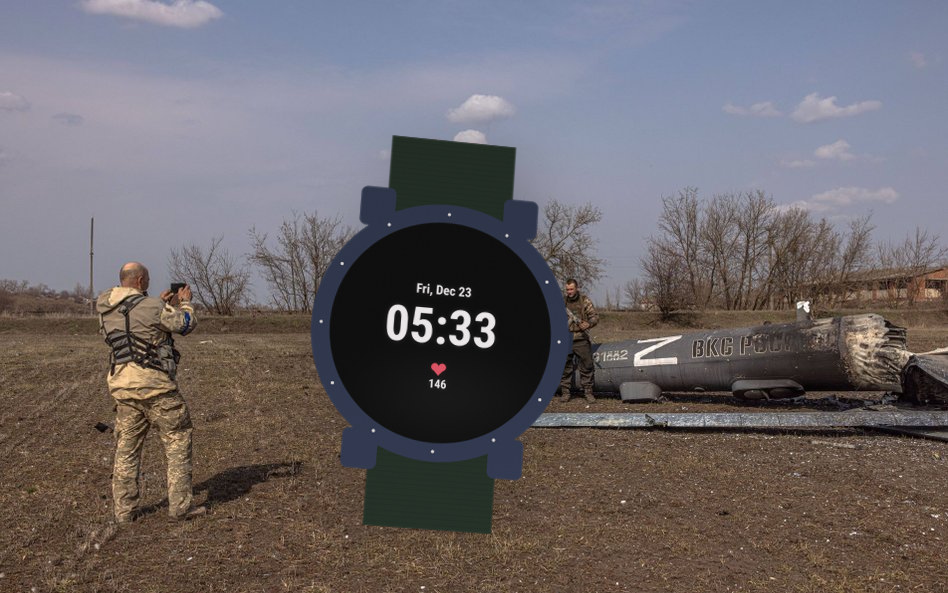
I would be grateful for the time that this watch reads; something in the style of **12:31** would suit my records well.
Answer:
**5:33**
